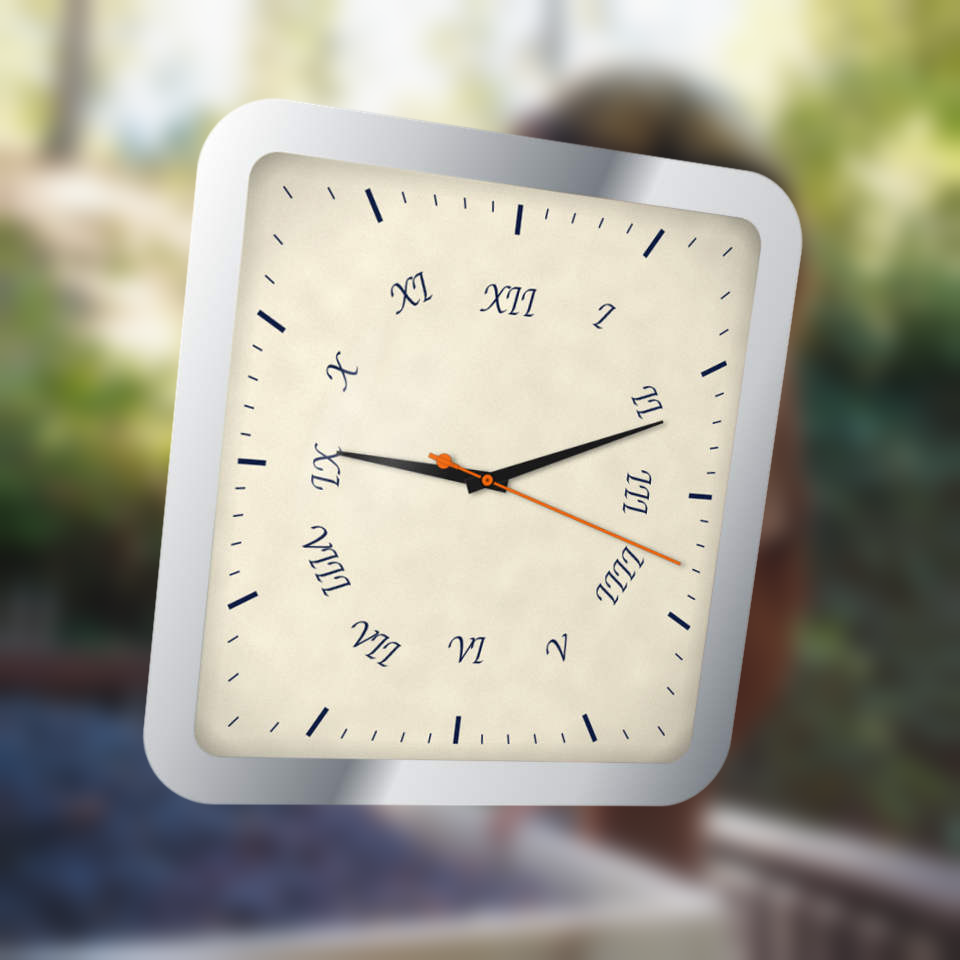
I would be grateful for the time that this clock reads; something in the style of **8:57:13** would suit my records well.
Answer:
**9:11:18**
